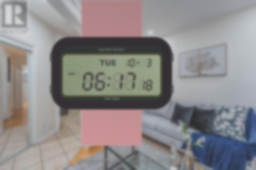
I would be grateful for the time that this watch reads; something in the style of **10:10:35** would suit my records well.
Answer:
**6:17:18**
